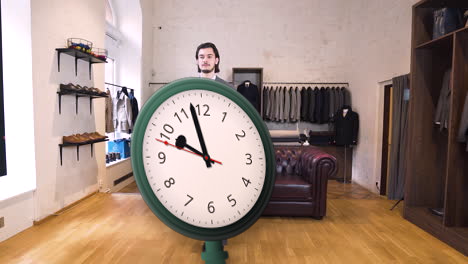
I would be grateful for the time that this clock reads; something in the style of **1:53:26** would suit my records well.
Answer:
**9:57:48**
